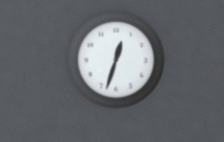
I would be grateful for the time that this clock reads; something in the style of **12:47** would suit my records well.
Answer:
**12:33**
